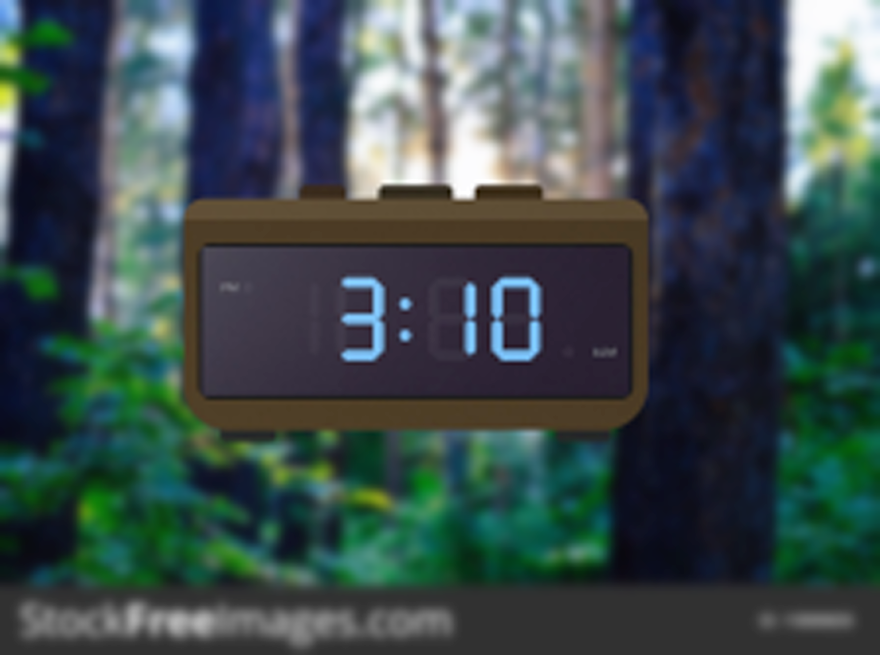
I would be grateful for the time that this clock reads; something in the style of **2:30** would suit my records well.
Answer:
**3:10**
